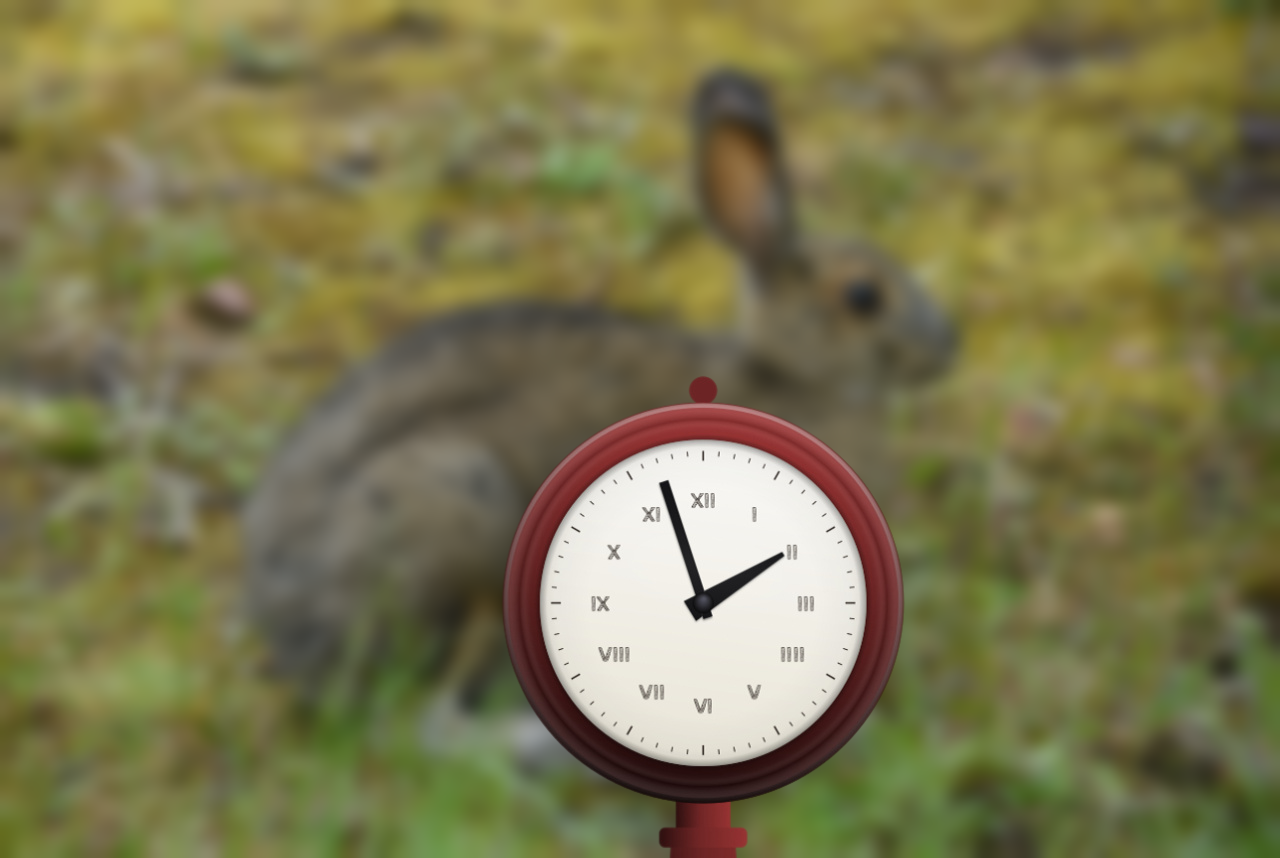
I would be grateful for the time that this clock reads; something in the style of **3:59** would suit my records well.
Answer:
**1:57**
